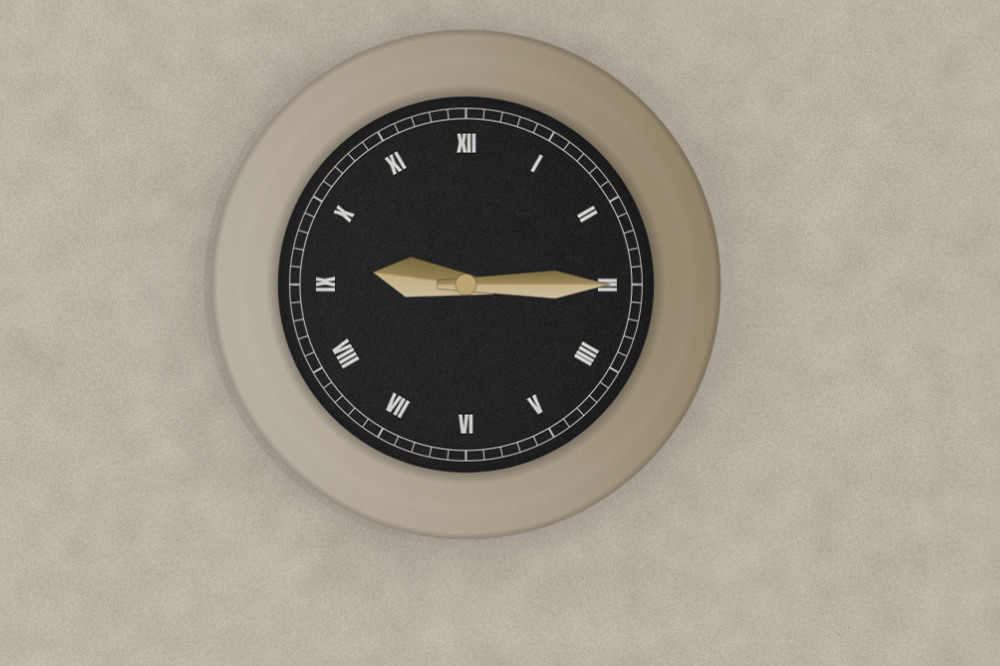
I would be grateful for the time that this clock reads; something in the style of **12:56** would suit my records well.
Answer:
**9:15**
